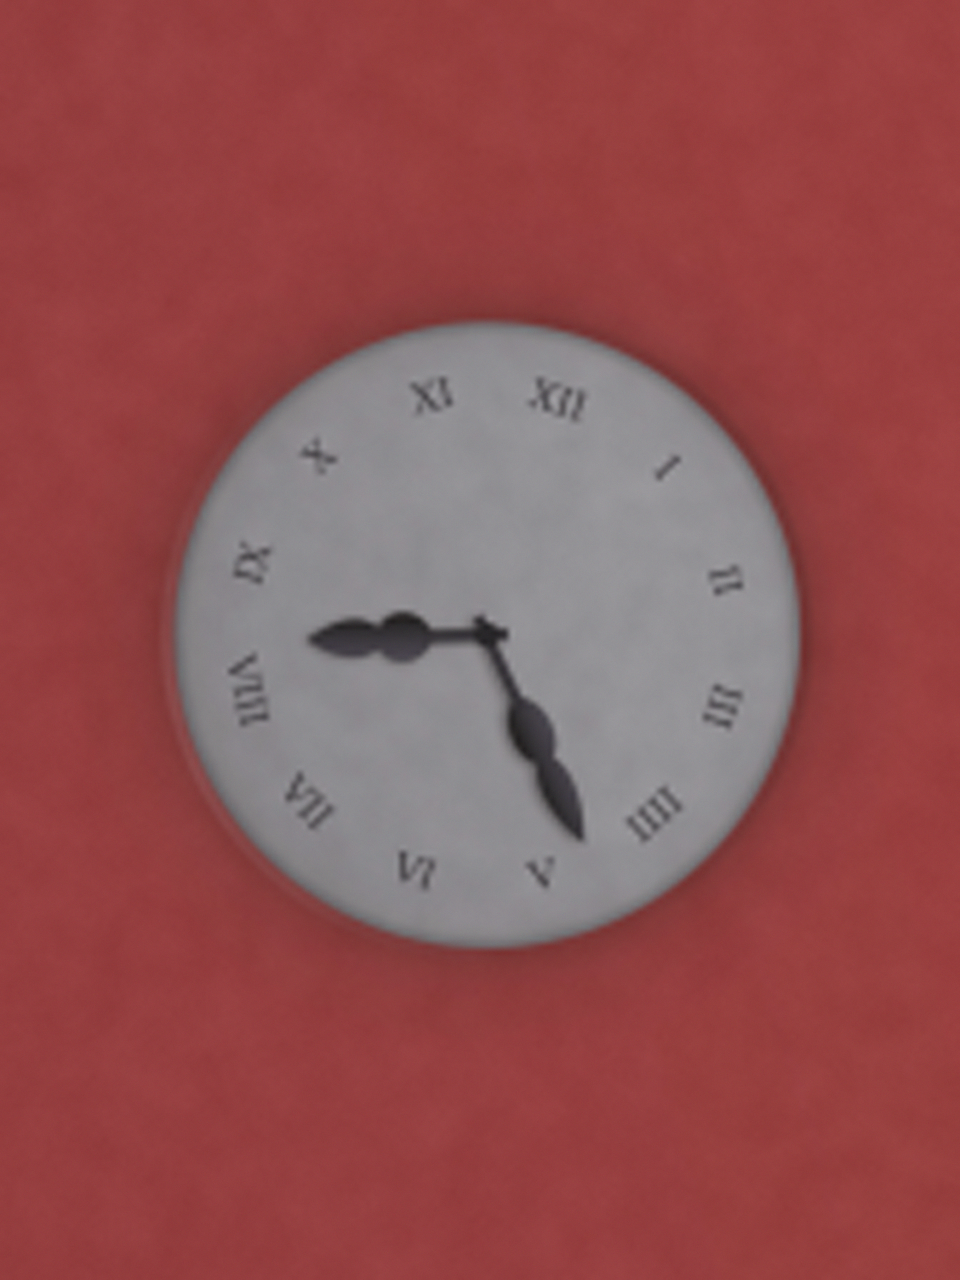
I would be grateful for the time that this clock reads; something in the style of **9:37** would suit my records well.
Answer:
**8:23**
